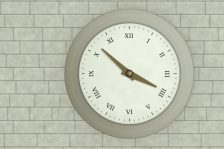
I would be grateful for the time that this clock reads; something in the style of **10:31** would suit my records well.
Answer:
**3:52**
